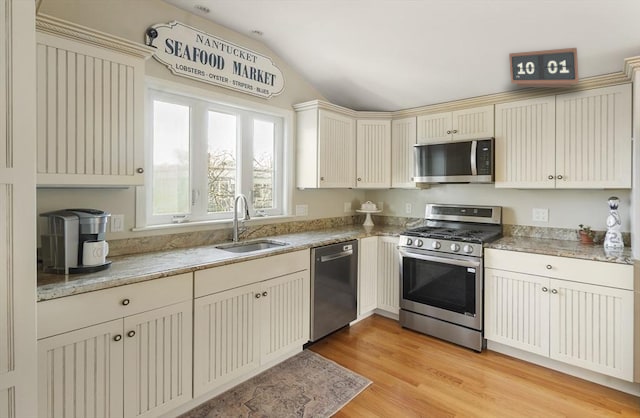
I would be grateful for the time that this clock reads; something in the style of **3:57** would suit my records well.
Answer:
**10:01**
